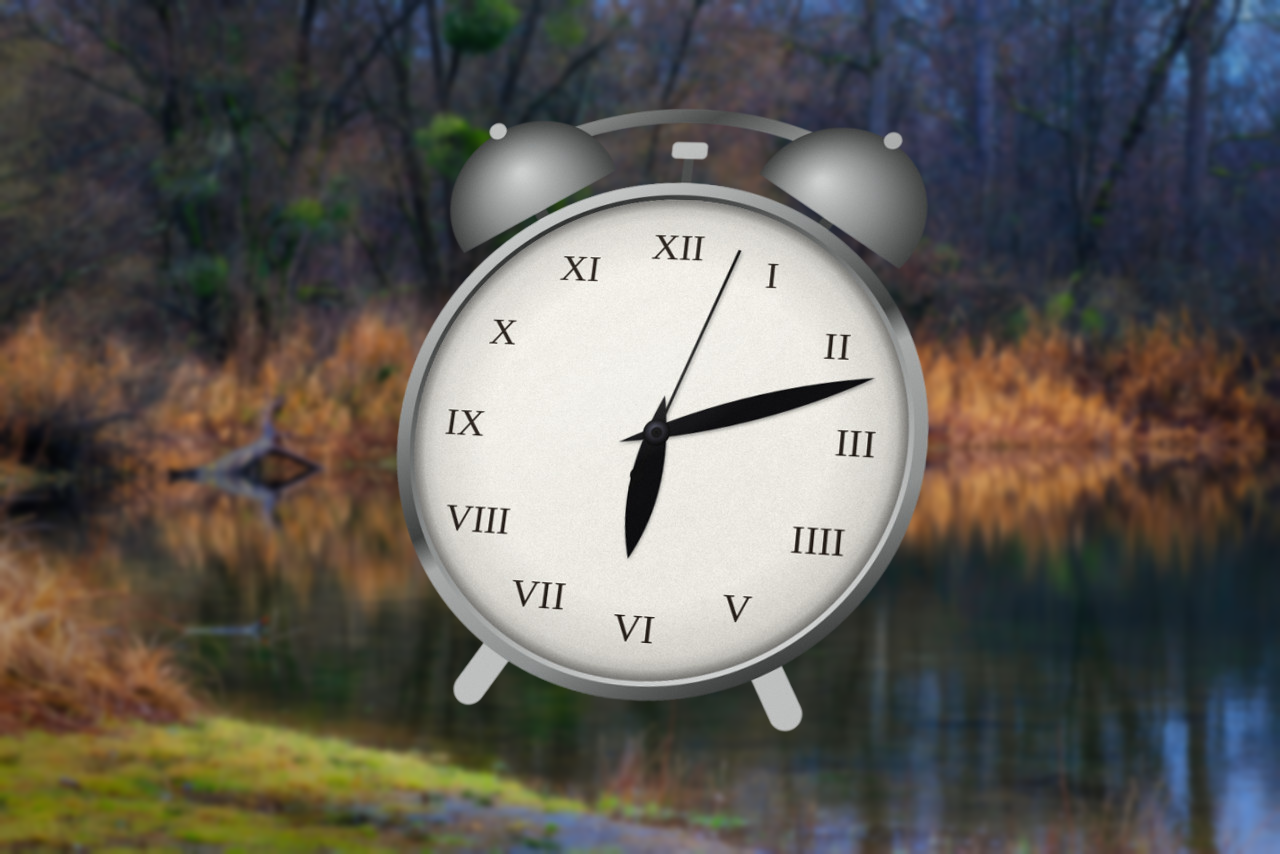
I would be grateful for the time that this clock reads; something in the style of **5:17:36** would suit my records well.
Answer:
**6:12:03**
